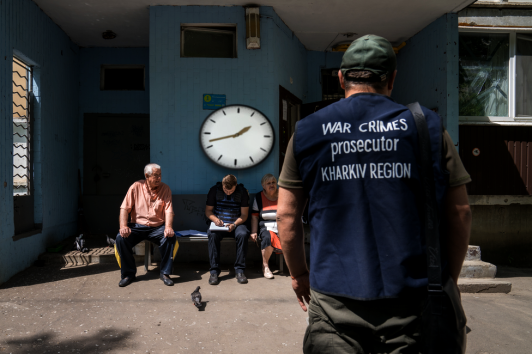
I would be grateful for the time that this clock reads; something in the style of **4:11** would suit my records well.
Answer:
**1:42**
